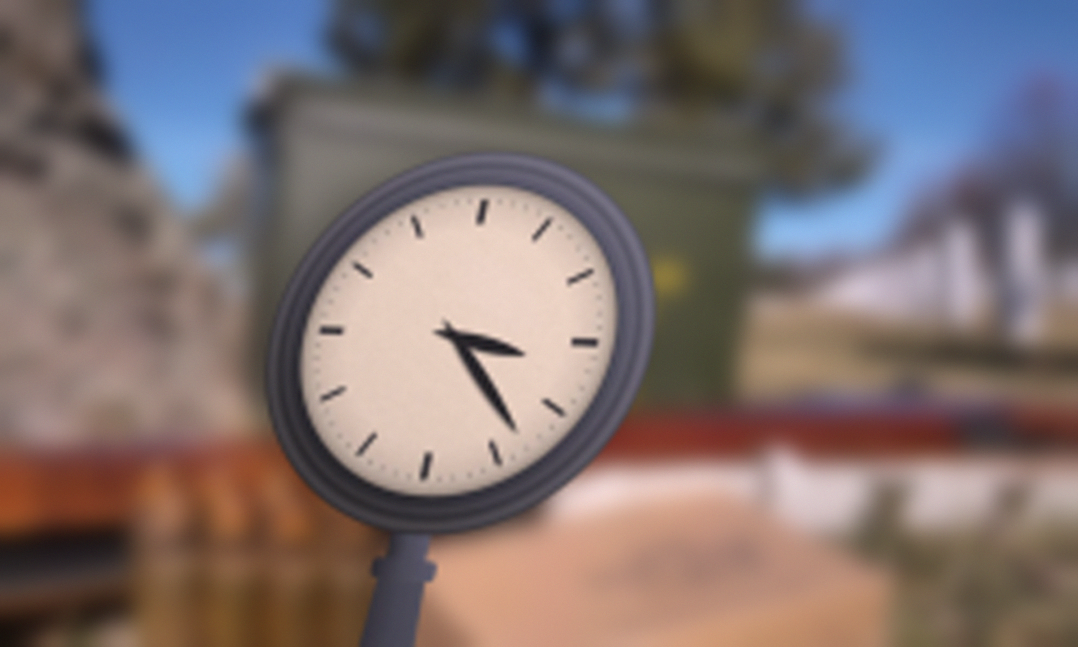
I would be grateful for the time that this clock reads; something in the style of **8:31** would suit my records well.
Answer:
**3:23**
